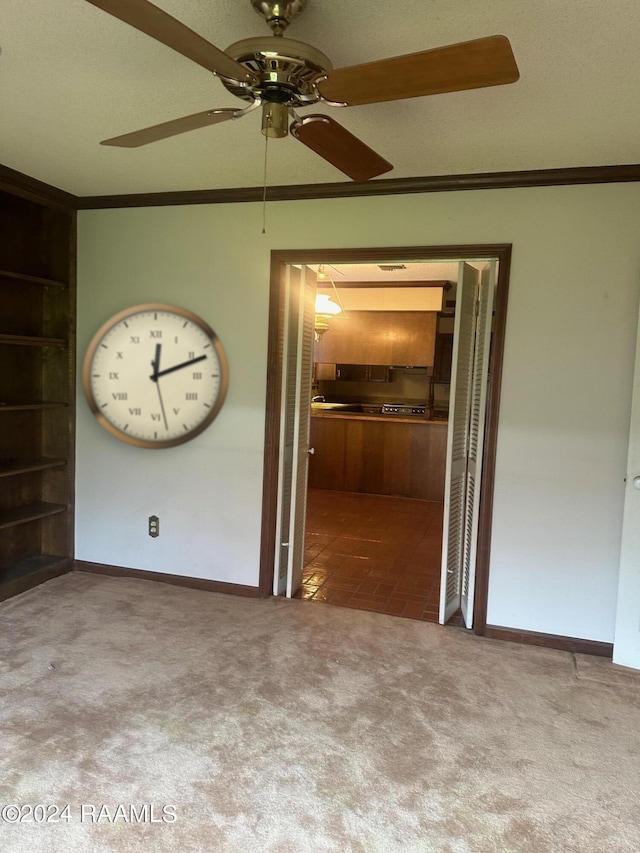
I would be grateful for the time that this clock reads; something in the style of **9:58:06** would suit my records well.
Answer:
**12:11:28**
